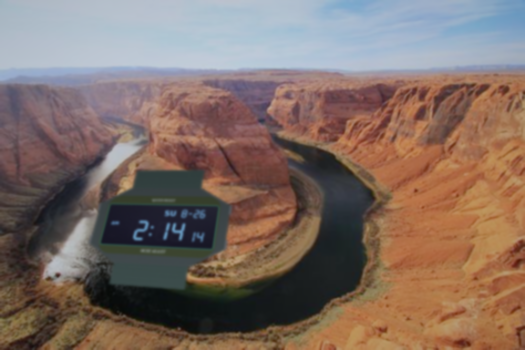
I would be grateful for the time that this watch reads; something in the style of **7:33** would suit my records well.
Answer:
**2:14**
